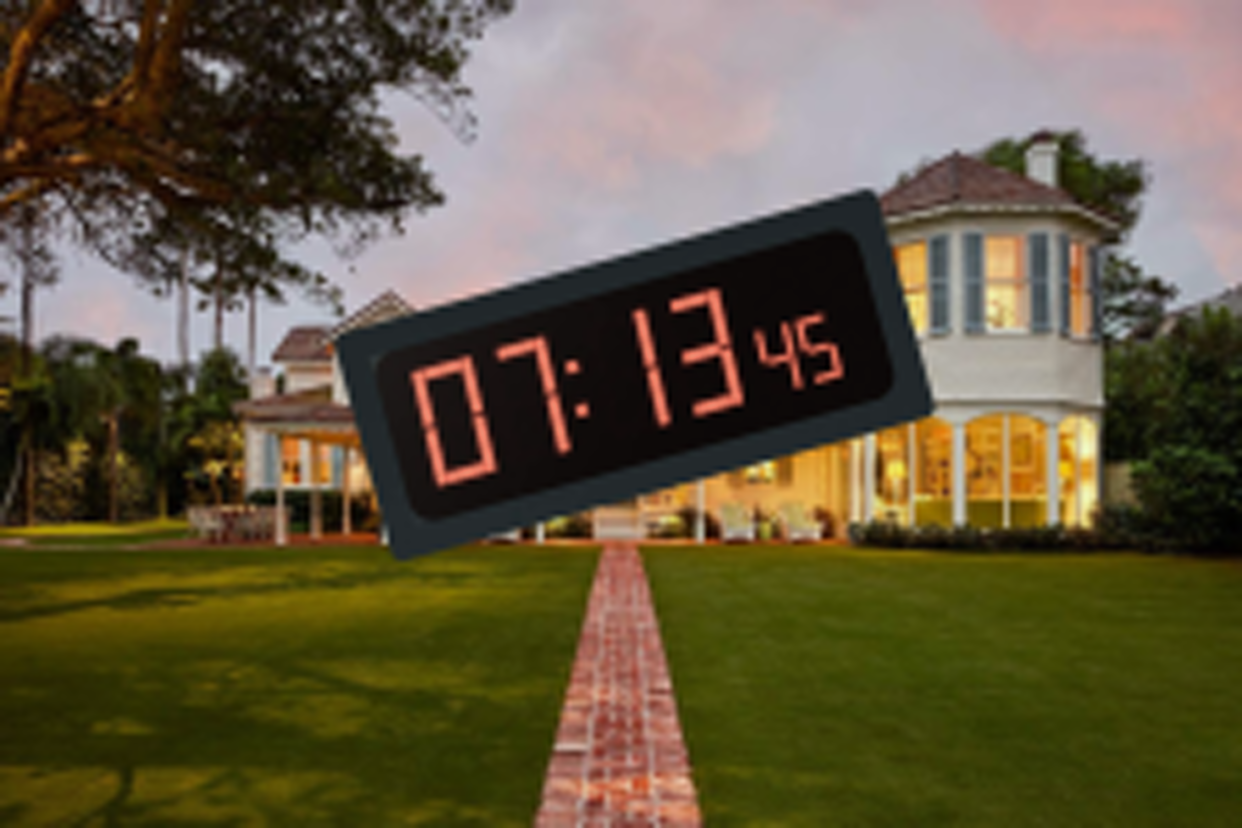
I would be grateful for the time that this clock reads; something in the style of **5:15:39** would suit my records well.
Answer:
**7:13:45**
